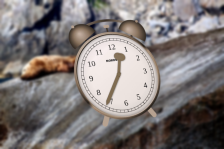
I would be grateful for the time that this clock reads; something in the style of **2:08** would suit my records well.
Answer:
**12:36**
